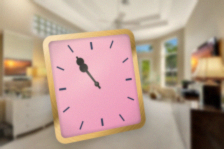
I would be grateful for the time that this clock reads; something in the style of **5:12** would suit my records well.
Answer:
**10:55**
